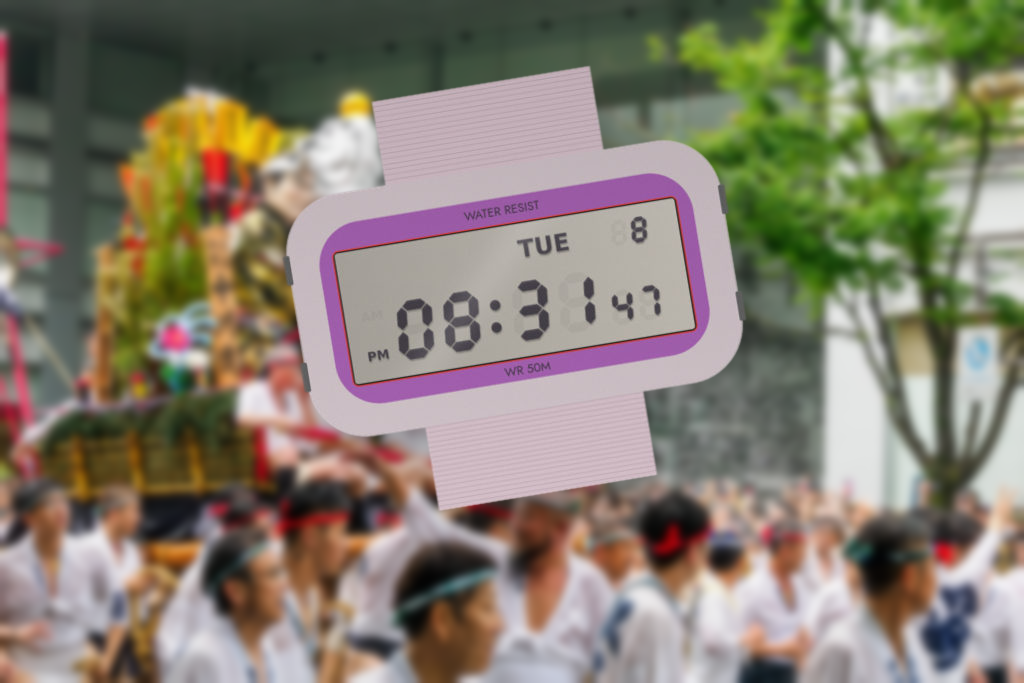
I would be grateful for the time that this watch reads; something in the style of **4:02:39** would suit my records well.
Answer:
**8:31:47**
